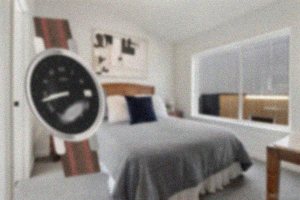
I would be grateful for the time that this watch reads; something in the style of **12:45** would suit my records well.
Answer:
**8:43**
